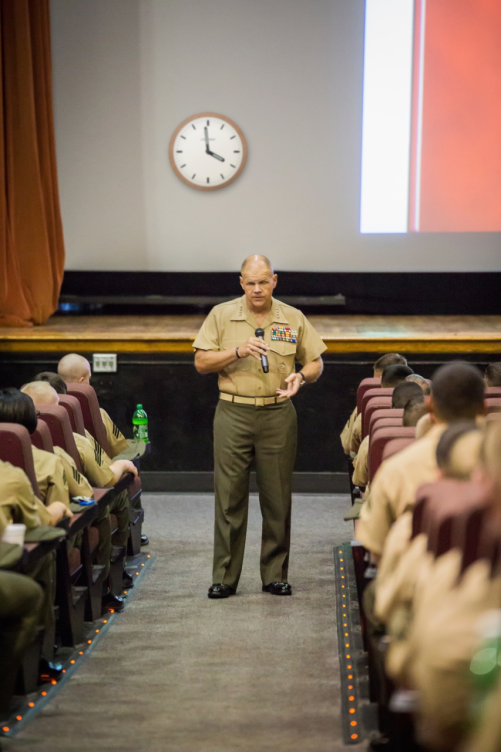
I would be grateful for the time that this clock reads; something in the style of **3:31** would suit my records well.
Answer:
**3:59**
